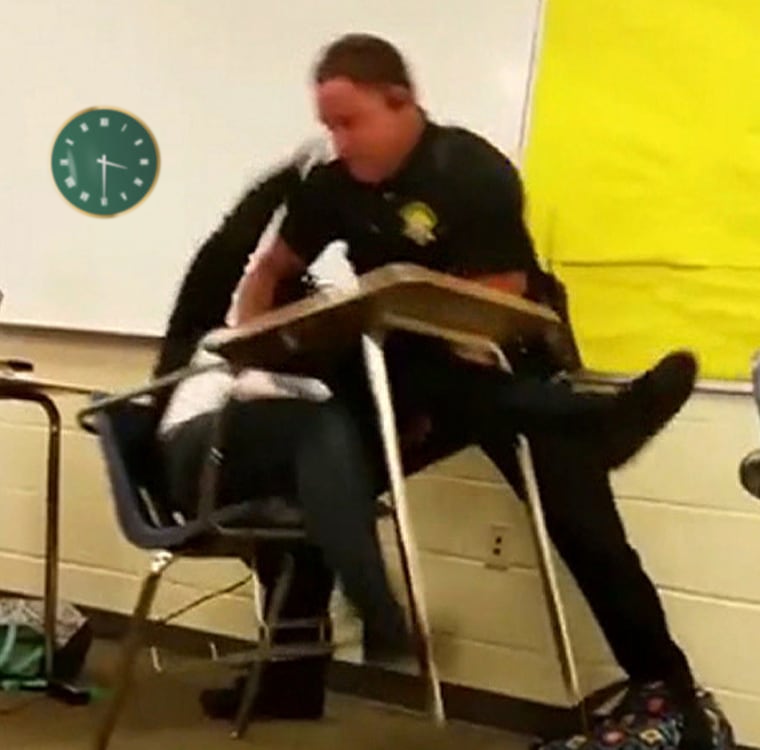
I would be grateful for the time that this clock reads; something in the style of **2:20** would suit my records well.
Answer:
**3:30**
